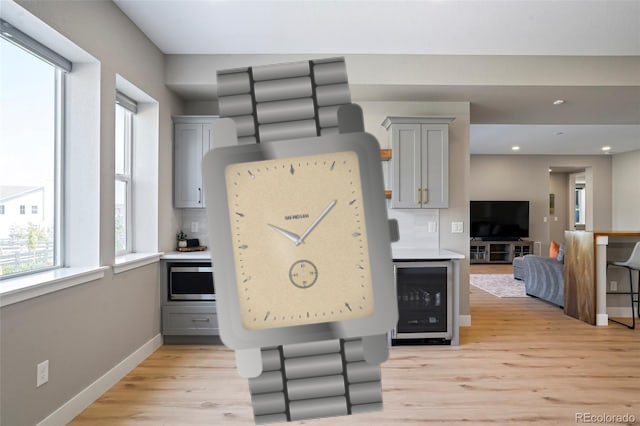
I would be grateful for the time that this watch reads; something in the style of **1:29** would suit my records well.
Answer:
**10:08**
